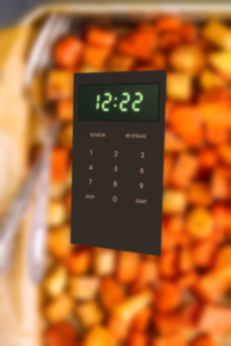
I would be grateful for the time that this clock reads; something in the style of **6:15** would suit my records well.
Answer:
**12:22**
